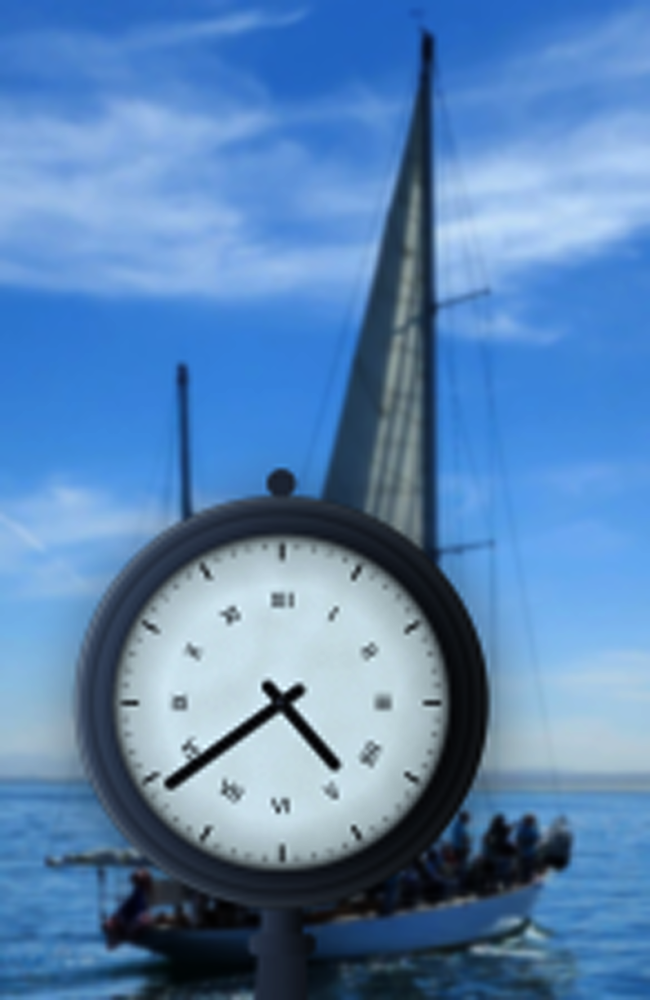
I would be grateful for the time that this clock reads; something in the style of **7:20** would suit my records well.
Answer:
**4:39**
